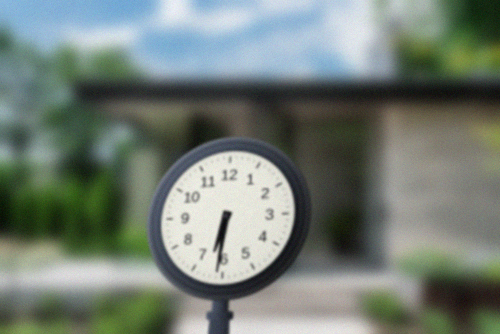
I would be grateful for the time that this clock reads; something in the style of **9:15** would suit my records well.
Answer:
**6:31**
